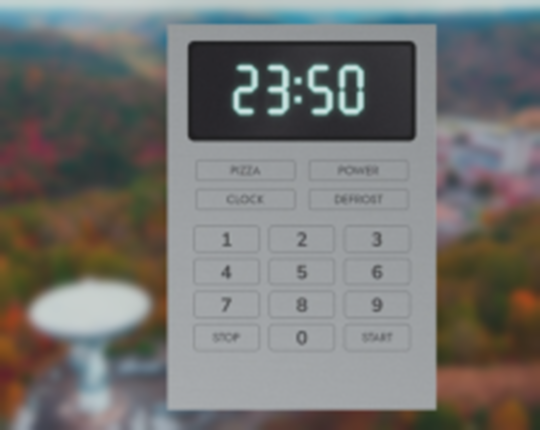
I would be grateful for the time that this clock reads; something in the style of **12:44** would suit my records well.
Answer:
**23:50**
